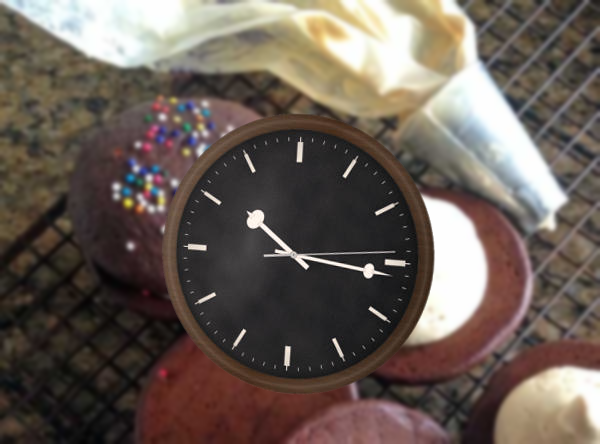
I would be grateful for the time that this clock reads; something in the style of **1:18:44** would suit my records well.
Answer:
**10:16:14**
